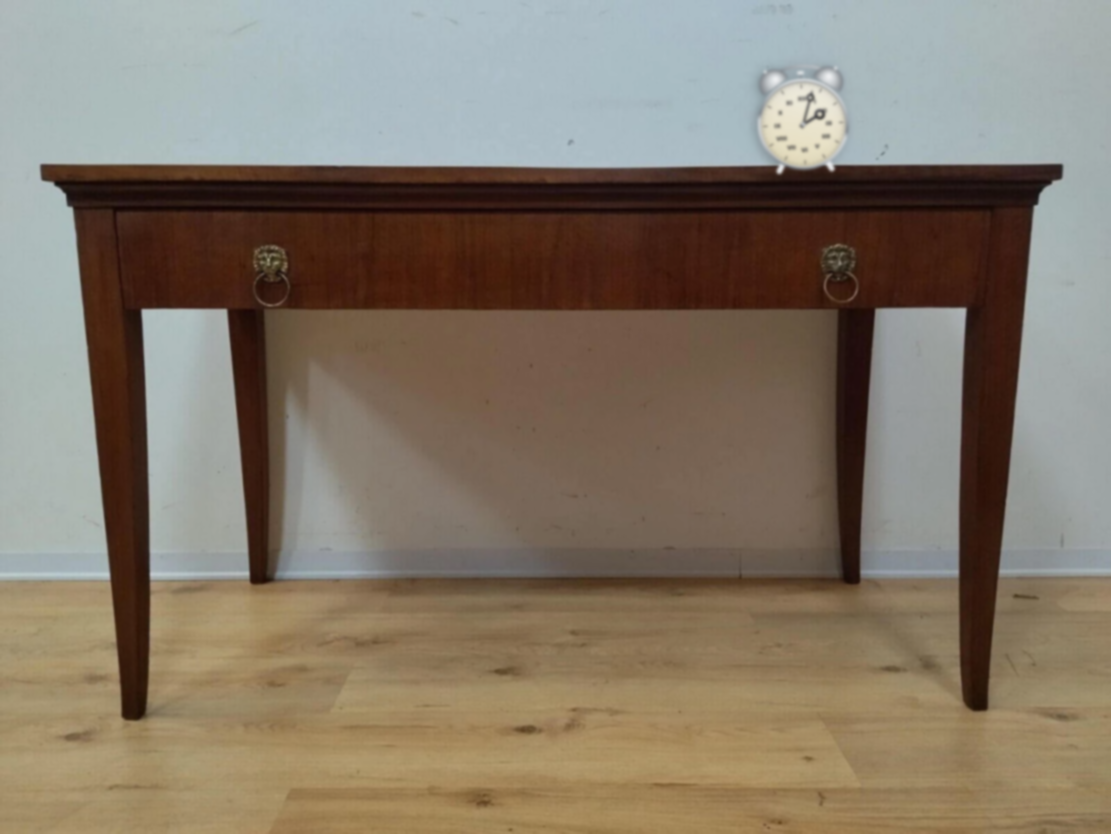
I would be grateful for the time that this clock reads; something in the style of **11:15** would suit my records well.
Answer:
**2:03**
